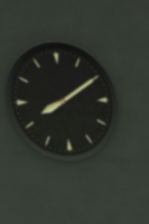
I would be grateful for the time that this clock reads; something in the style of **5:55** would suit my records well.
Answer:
**8:10**
